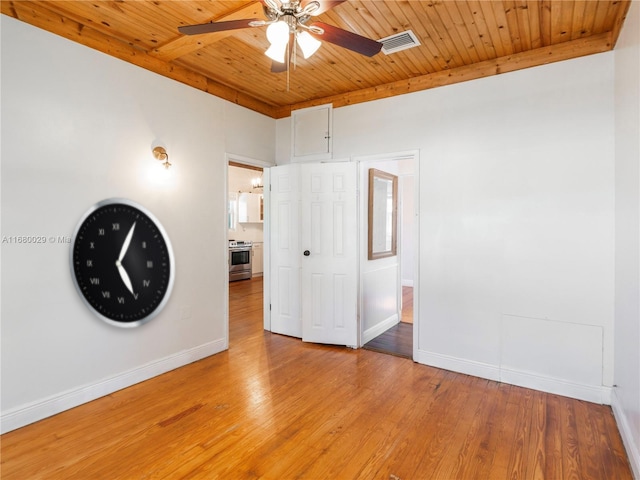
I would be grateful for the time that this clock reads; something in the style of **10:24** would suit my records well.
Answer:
**5:05**
